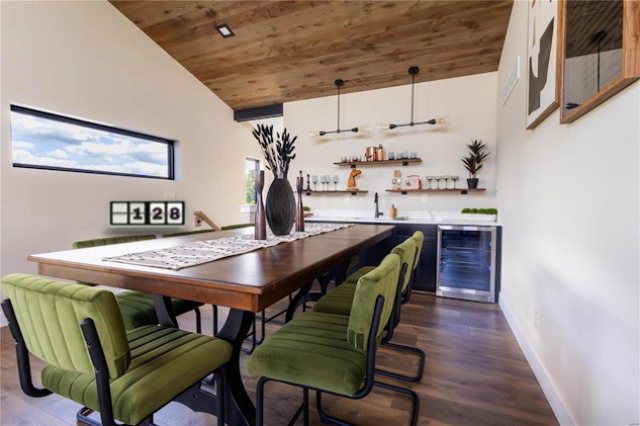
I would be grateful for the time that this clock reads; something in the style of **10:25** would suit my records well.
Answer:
**1:28**
